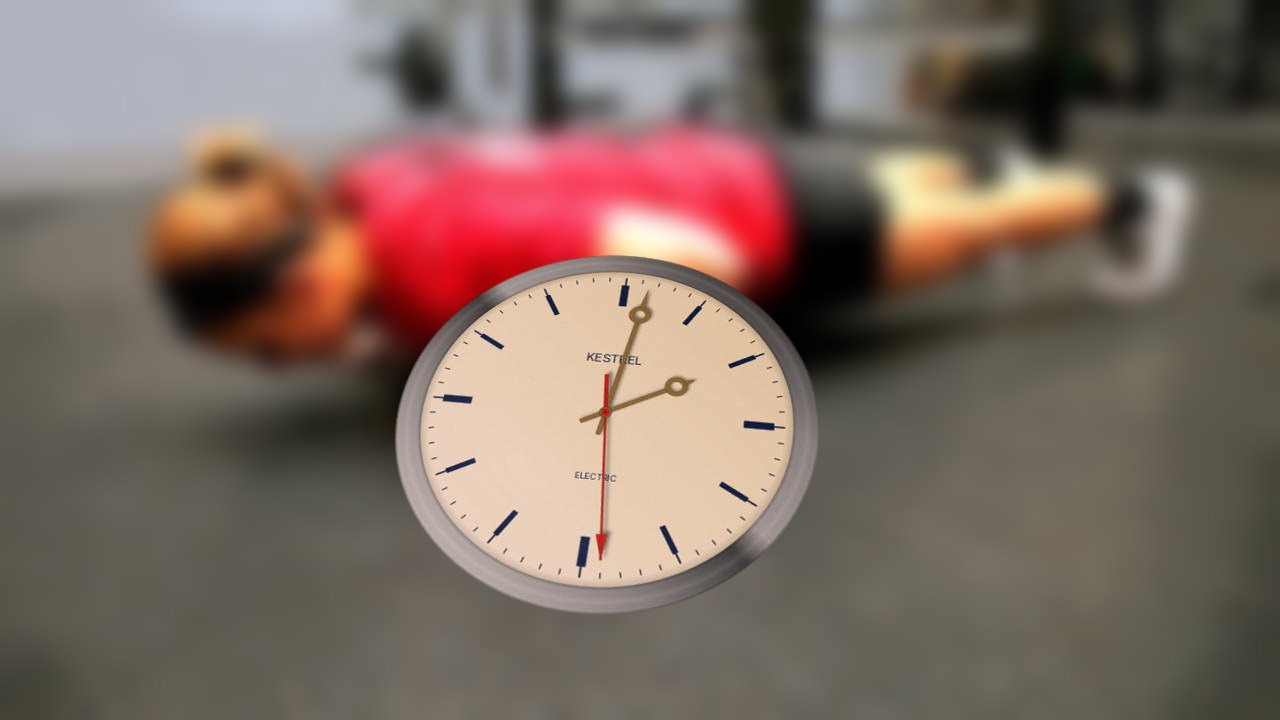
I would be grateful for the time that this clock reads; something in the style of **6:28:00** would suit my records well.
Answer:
**2:01:29**
